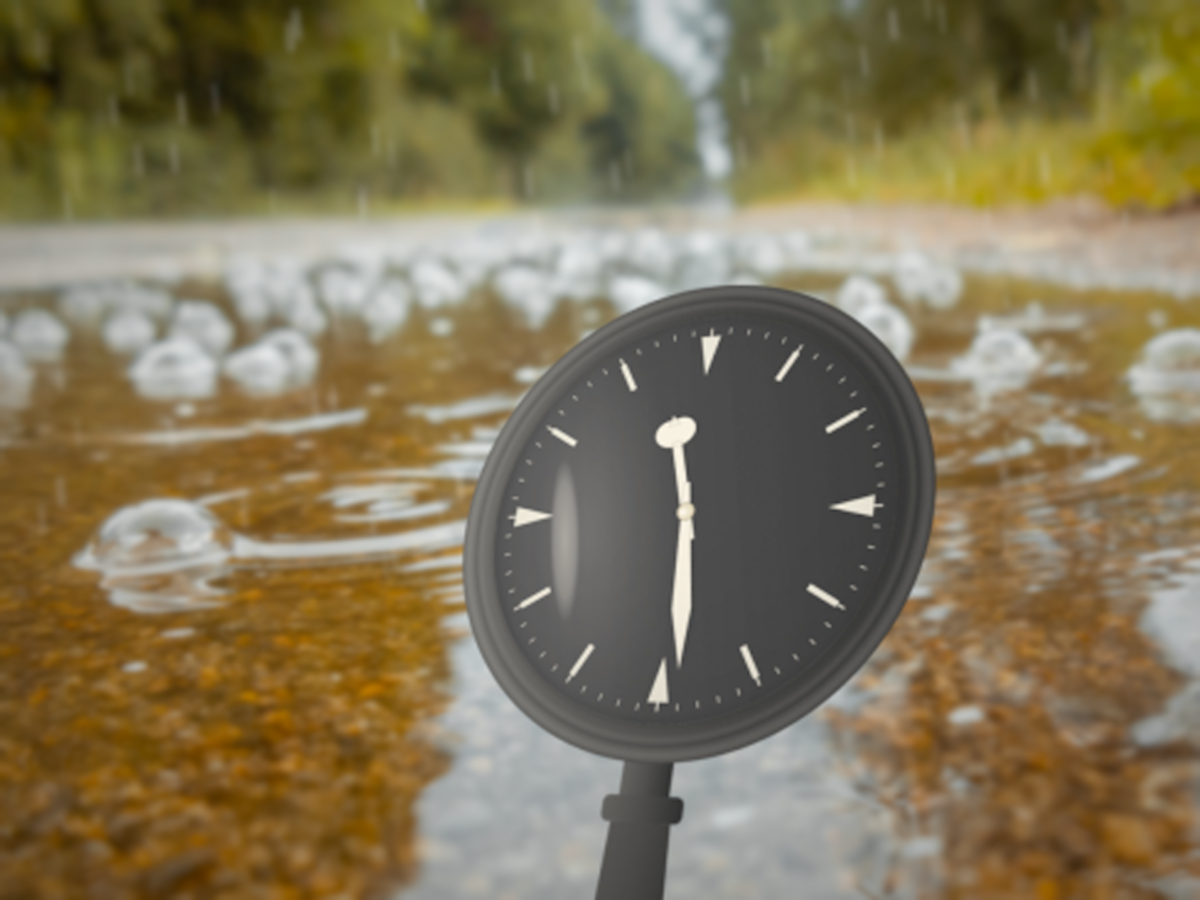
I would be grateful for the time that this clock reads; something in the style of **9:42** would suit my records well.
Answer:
**11:29**
